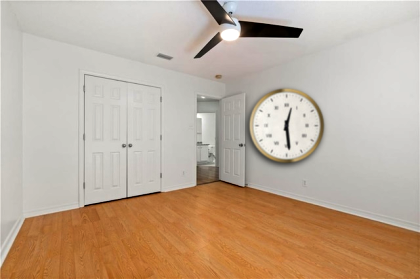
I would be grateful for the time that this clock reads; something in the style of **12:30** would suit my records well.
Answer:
**12:29**
